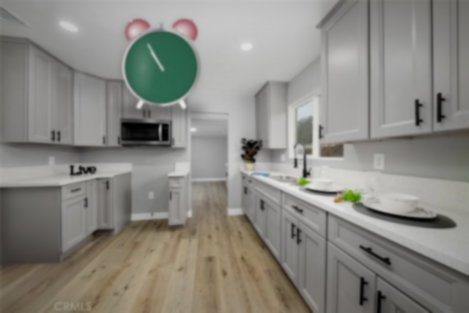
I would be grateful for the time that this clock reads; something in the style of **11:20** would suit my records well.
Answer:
**10:55**
